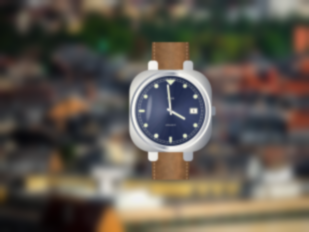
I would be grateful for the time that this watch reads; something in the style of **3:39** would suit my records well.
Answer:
**3:59**
